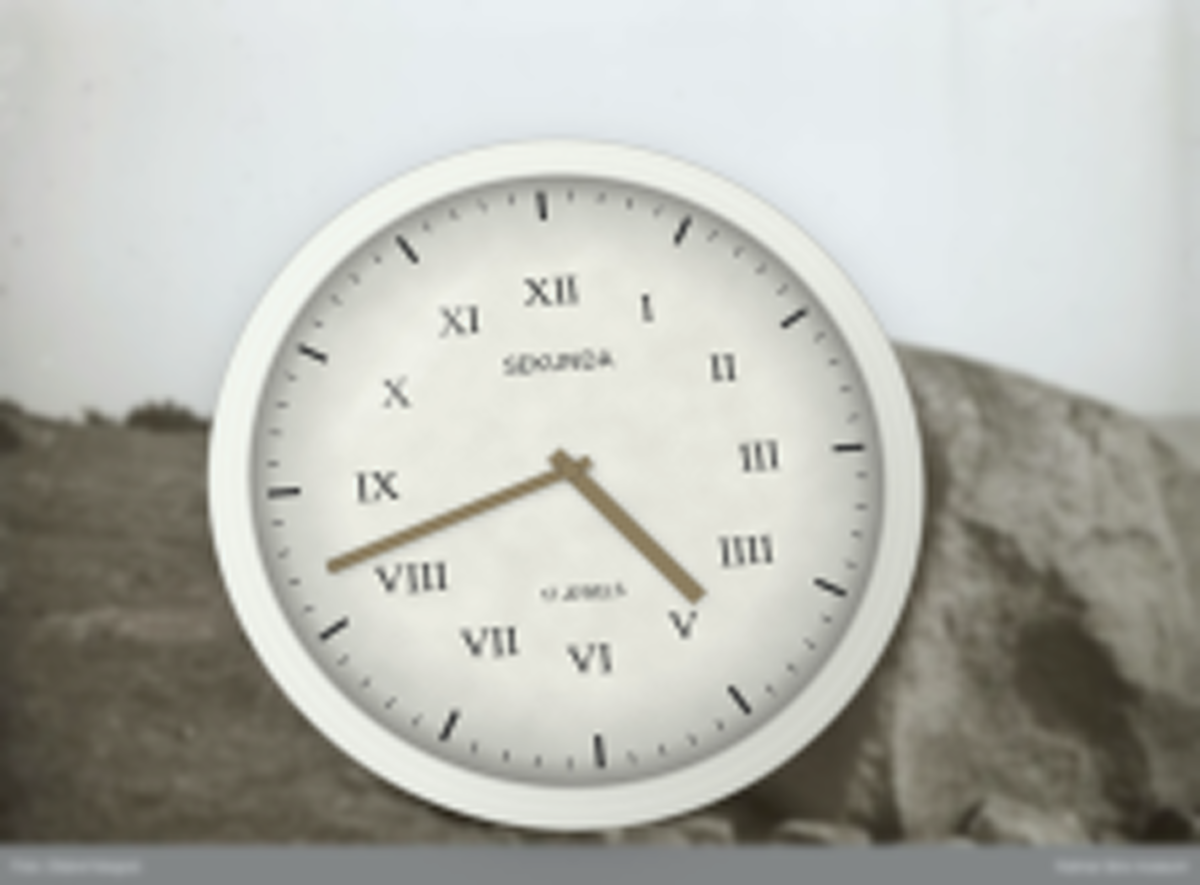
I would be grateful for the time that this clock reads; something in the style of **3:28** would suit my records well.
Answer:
**4:42**
